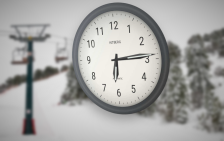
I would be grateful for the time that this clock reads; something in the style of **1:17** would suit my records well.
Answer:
**6:14**
